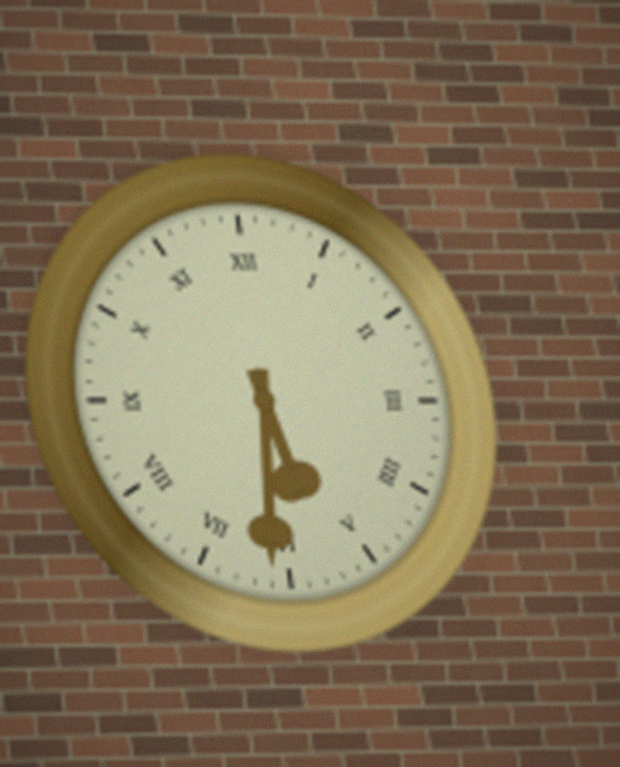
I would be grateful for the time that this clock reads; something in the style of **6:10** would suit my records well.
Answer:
**5:31**
